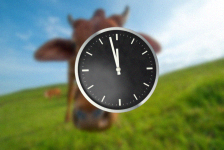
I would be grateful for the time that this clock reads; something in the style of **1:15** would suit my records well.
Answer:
**11:58**
